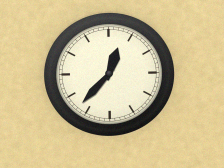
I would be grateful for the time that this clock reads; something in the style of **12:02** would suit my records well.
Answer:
**12:37**
